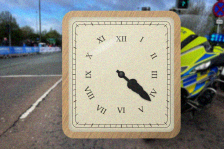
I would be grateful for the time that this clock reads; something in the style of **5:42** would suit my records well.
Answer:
**4:22**
